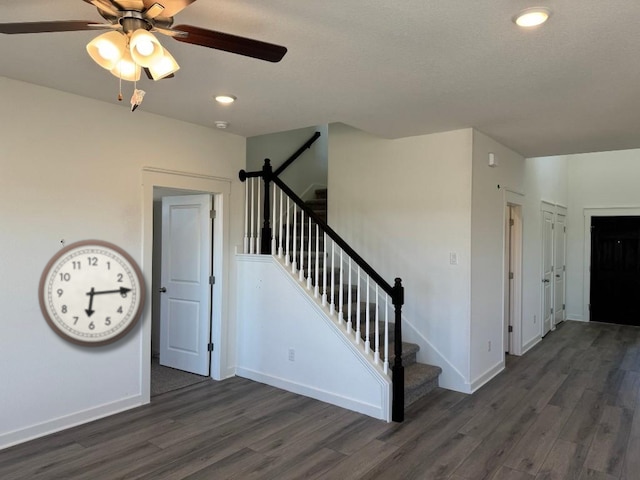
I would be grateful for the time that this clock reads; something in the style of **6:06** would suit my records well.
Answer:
**6:14**
